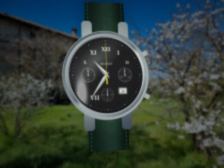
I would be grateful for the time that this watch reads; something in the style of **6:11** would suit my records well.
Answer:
**10:36**
